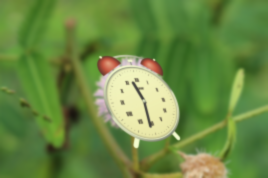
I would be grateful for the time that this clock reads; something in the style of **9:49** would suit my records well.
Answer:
**11:31**
